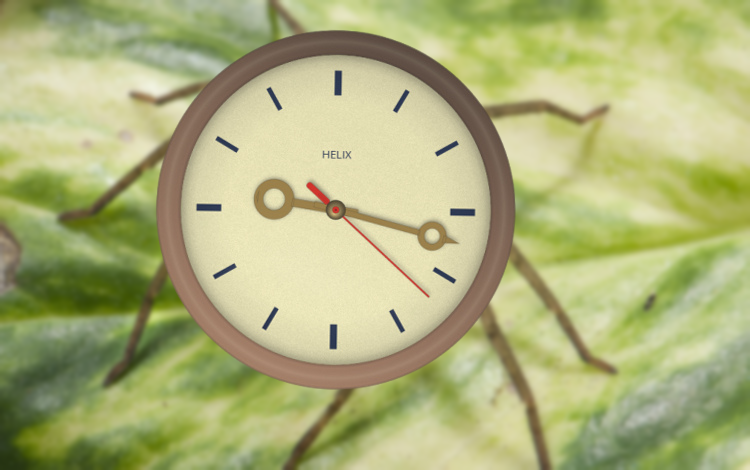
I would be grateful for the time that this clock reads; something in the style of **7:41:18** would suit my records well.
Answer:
**9:17:22**
